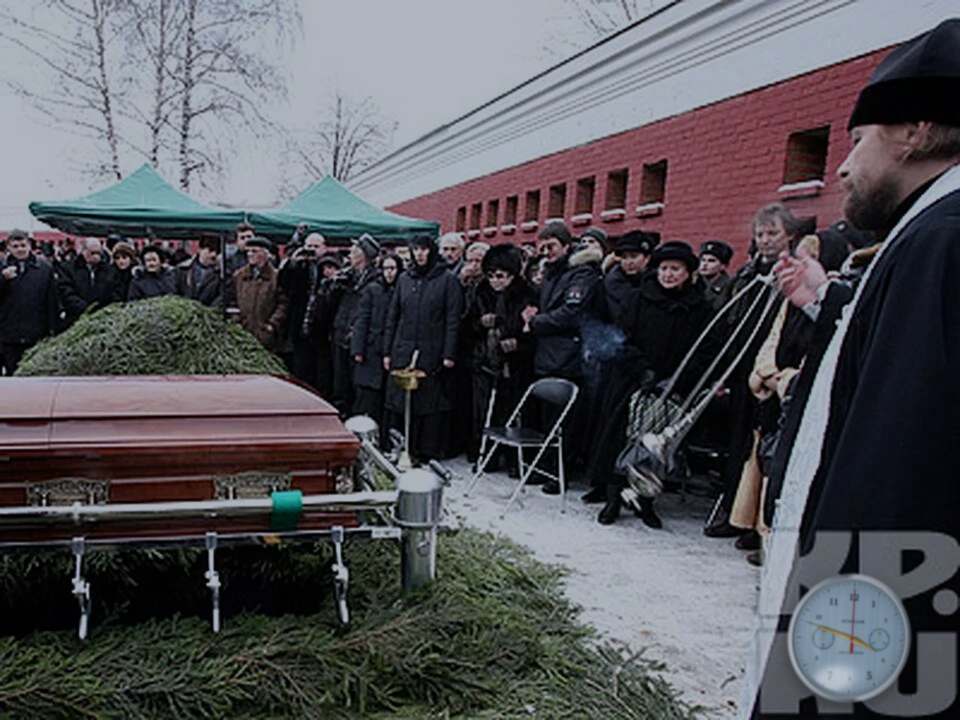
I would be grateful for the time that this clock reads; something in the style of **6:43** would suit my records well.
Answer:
**3:48**
